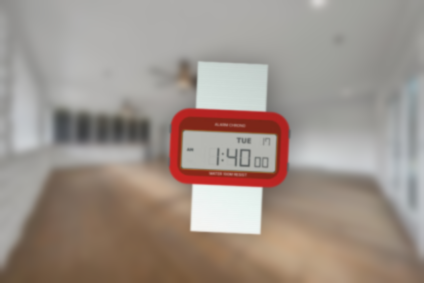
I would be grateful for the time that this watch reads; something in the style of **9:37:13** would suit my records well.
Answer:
**1:40:00**
